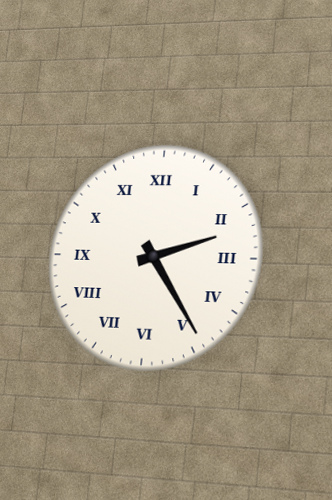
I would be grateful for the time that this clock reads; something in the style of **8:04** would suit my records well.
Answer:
**2:24**
